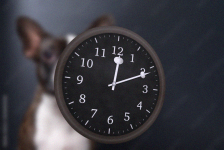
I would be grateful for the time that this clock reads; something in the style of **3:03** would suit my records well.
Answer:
**12:11**
